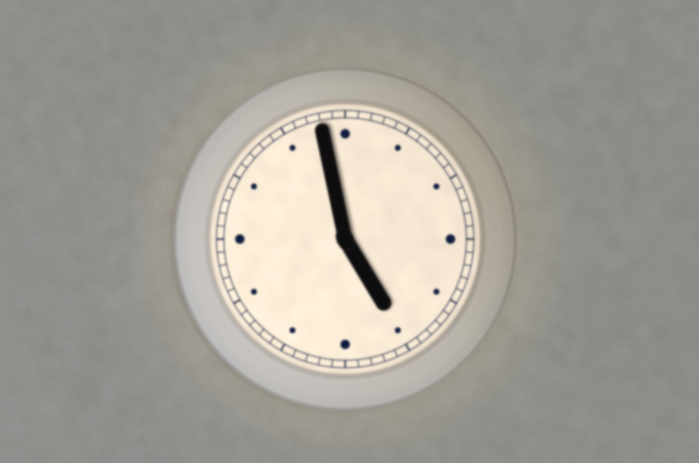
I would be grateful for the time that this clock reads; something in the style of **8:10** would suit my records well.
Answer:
**4:58**
